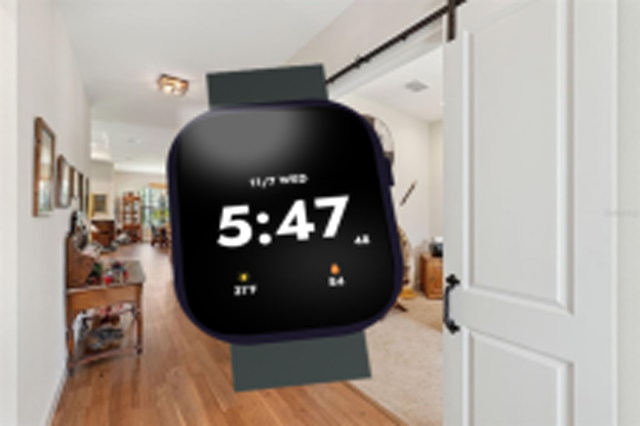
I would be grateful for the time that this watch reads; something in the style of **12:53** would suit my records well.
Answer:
**5:47**
